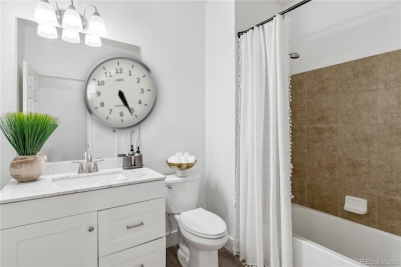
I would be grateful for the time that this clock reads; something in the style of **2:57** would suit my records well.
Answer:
**5:26**
